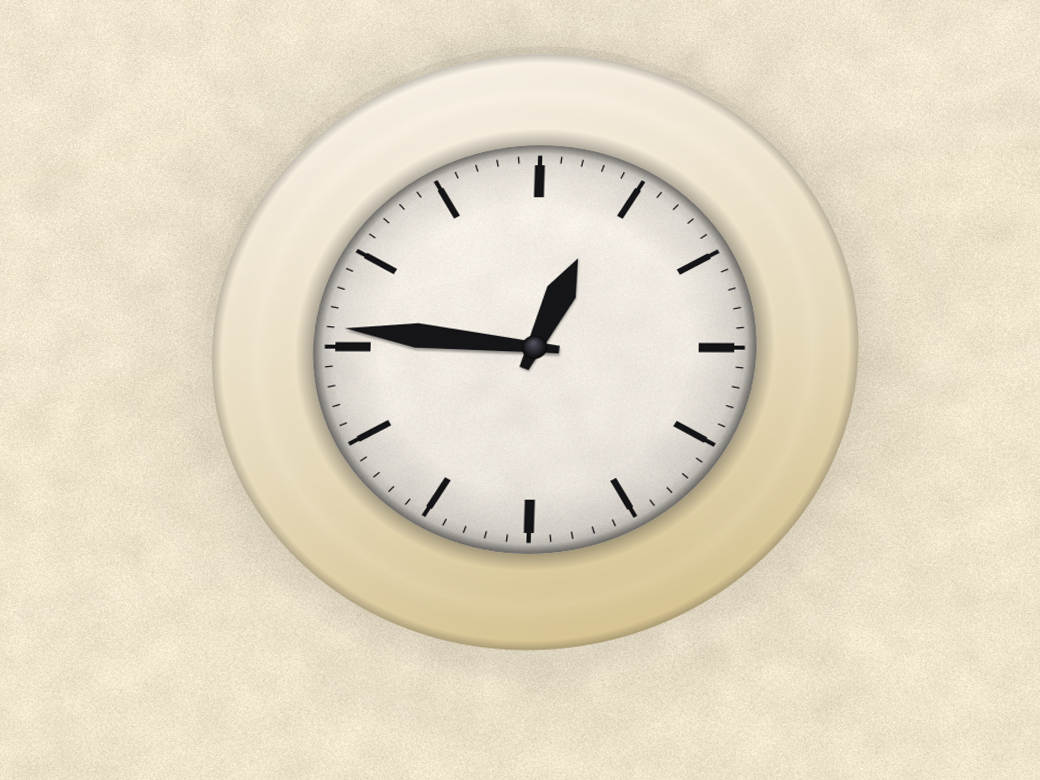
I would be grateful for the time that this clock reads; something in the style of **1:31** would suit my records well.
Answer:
**12:46**
